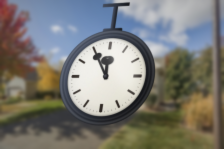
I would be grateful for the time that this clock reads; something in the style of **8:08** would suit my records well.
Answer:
**11:55**
